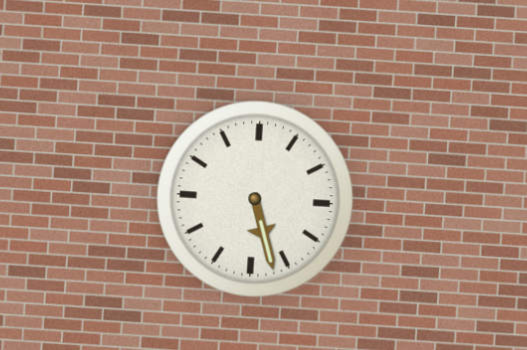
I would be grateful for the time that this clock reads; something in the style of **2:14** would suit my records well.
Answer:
**5:27**
